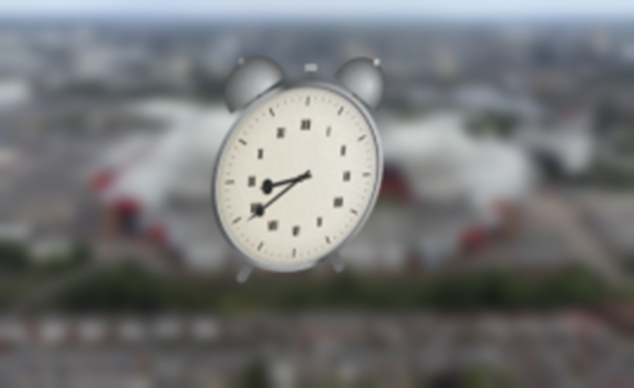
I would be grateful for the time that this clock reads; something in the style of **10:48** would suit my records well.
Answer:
**8:39**
